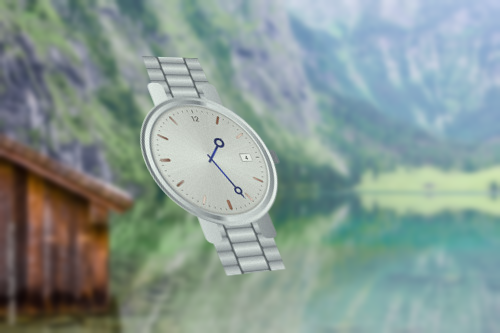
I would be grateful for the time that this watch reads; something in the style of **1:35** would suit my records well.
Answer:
**1:26**
